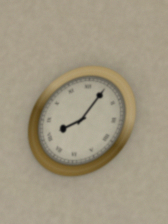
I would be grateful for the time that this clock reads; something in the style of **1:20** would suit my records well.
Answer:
**8:05**
